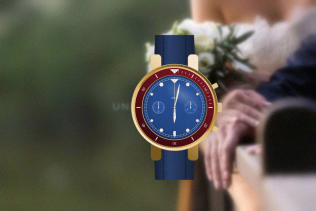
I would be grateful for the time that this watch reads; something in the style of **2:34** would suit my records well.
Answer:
**6:02**
